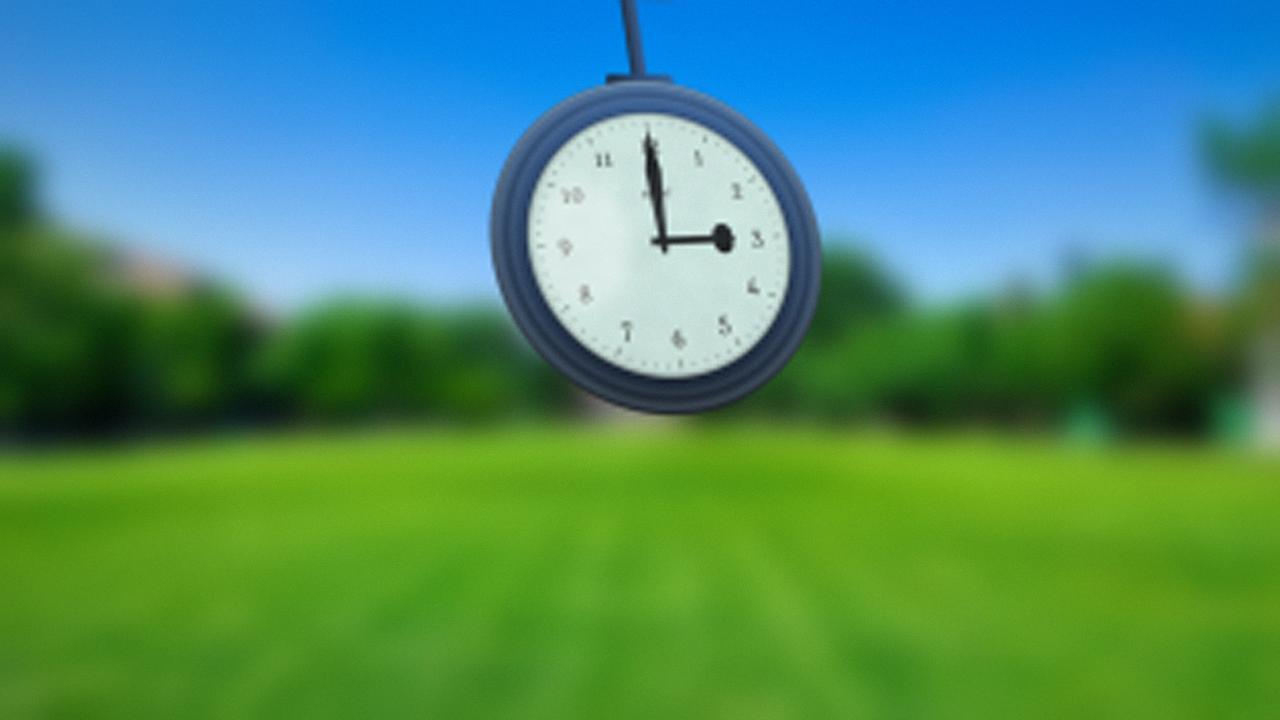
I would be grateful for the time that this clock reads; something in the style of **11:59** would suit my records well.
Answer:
**3:00**
